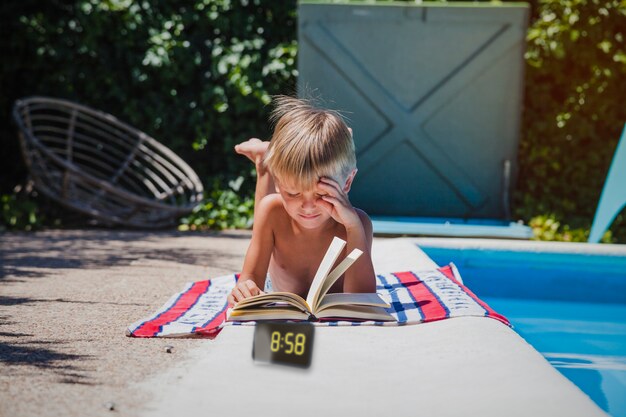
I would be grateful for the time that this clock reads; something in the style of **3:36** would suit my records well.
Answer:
**8:58**
